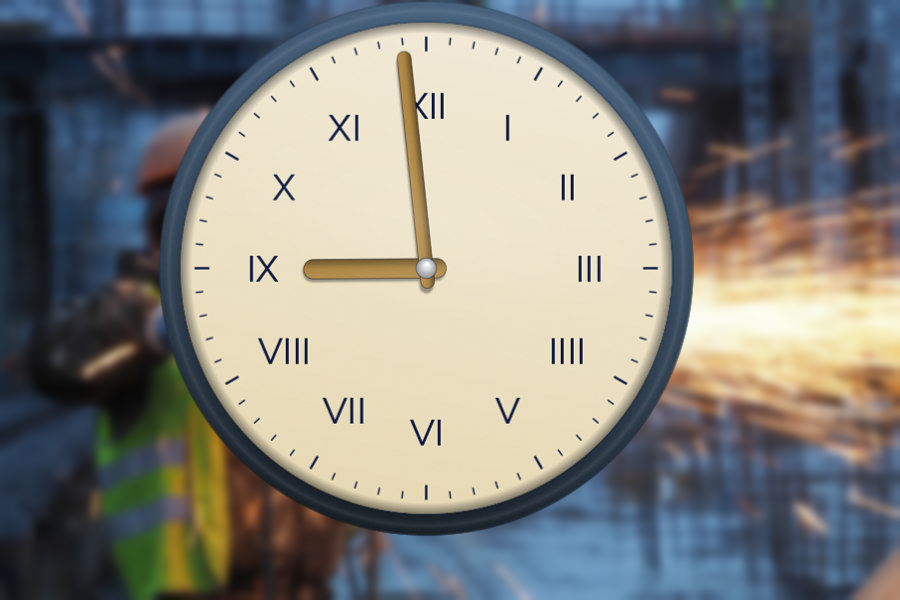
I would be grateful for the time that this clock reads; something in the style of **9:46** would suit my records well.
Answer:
**8:59**
